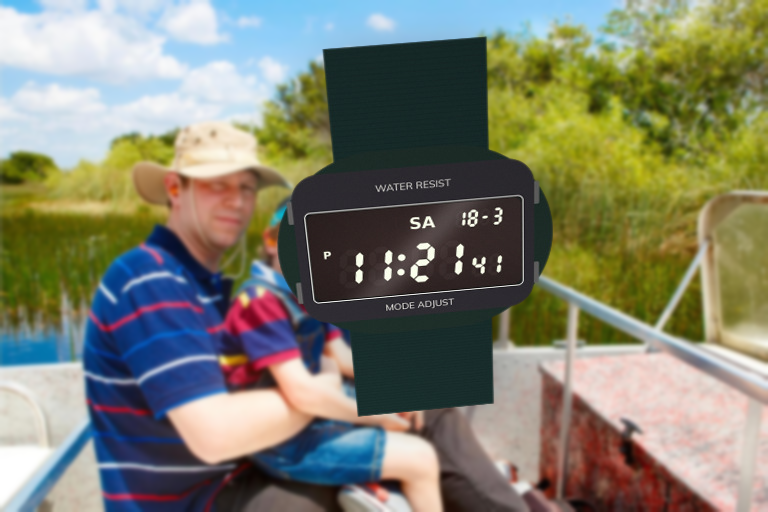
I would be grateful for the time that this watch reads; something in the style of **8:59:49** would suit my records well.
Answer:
**11:21:41**
